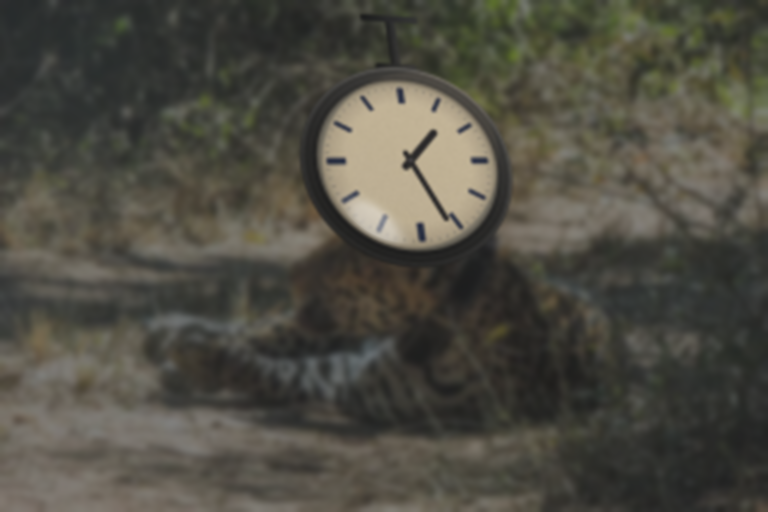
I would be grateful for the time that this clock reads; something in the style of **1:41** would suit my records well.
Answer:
**1:26**
